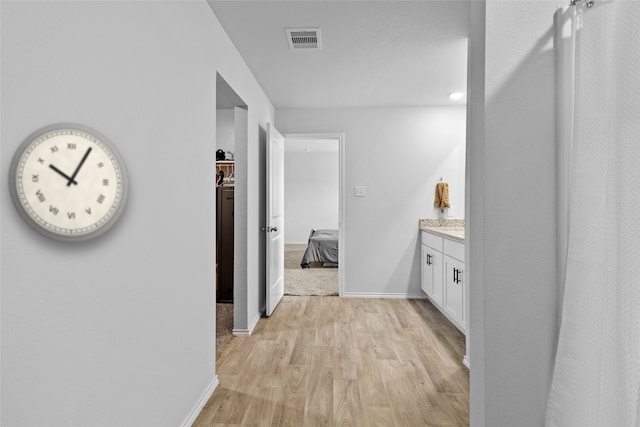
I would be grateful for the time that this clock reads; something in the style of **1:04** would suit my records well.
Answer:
**10:05**
